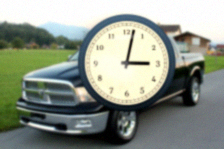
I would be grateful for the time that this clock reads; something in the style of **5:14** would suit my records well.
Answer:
**3:02**
